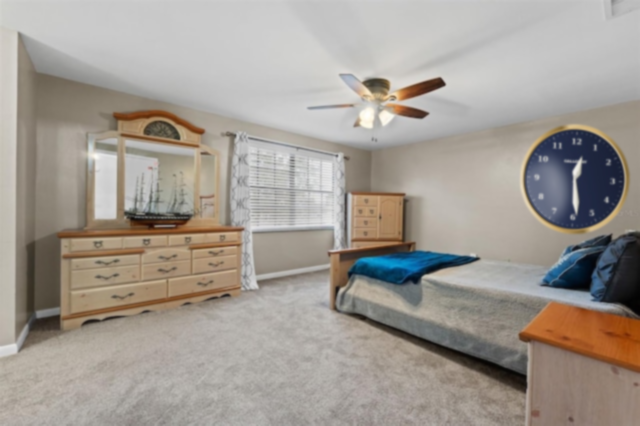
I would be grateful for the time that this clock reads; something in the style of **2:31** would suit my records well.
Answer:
**12:29**
